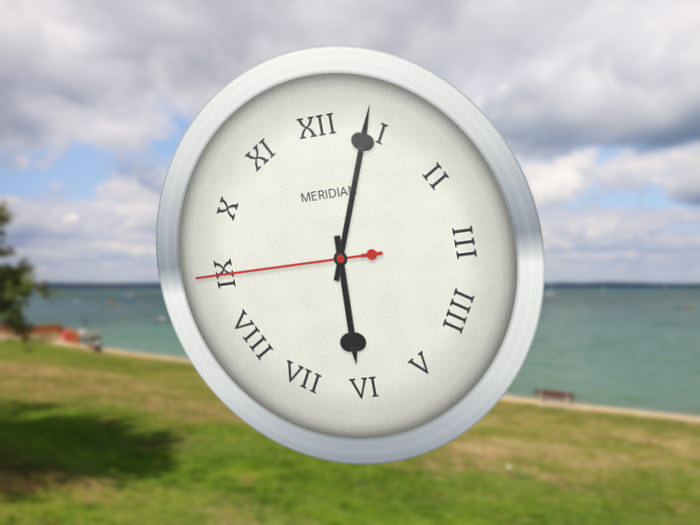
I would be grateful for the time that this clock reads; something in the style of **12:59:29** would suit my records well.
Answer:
**6:03:45**
